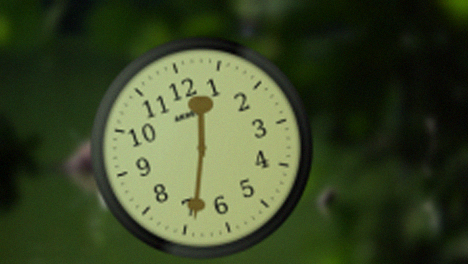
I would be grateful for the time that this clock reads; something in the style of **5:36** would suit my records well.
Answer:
**12:34**
